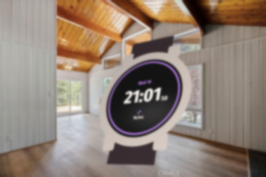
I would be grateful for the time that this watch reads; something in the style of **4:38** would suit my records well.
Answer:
**21:01**
